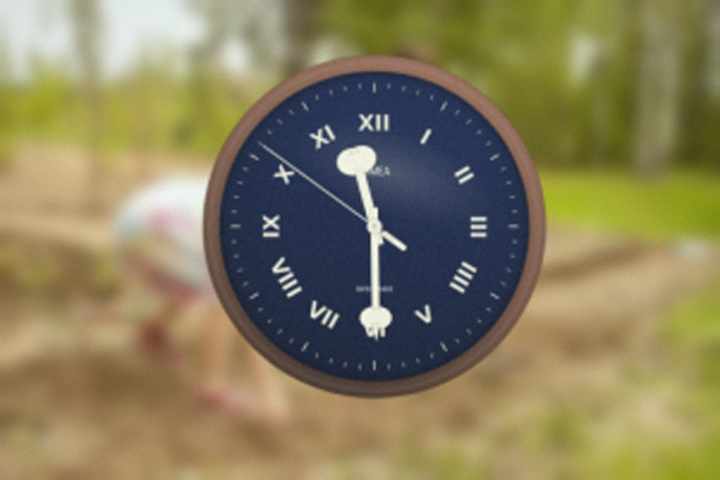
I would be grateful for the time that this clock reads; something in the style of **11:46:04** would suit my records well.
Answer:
**11:29:51**
